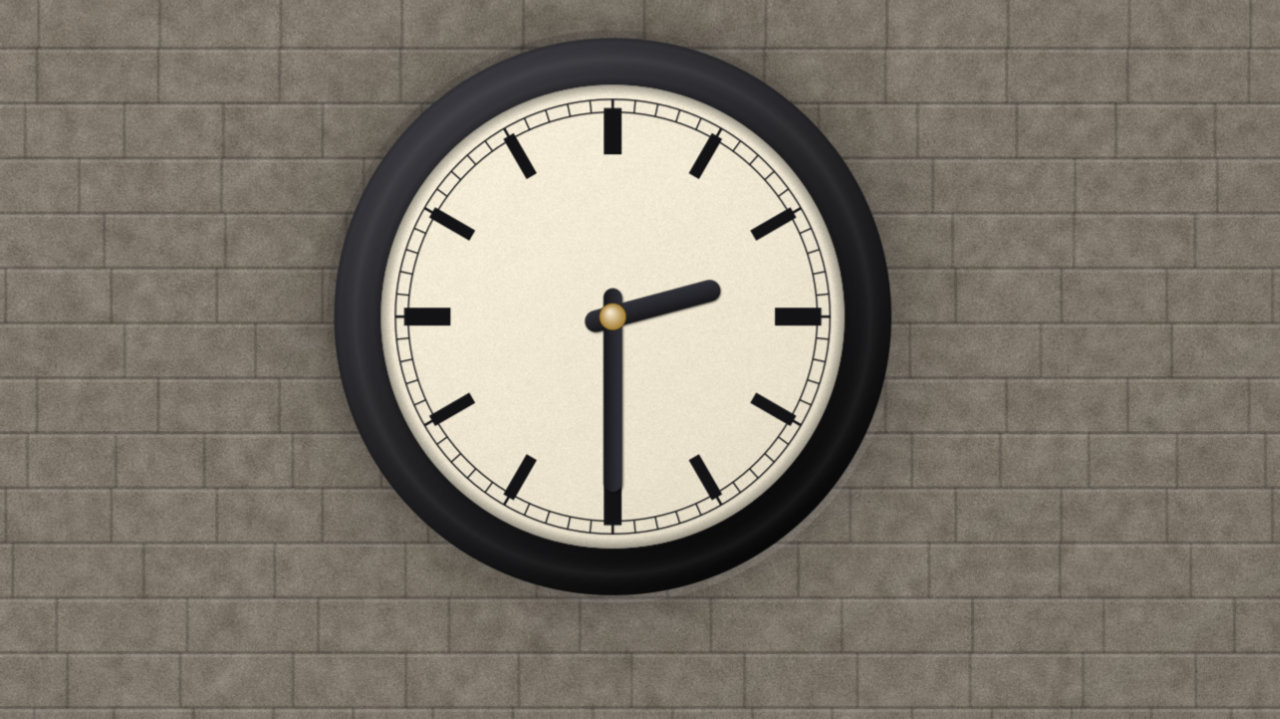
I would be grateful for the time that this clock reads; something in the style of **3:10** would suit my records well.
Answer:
**2:30**
